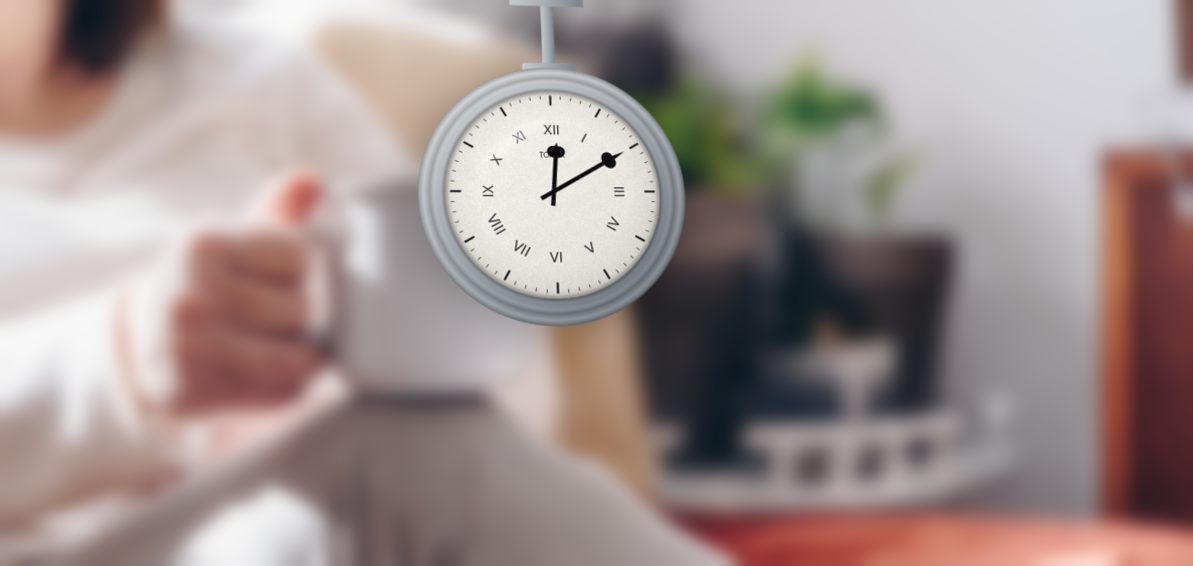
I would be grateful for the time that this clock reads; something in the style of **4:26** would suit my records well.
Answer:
**12:10**
